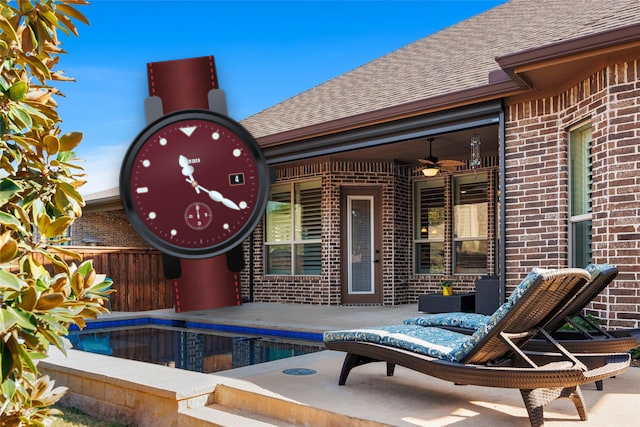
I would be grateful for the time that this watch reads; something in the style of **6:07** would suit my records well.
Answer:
**11:21**
